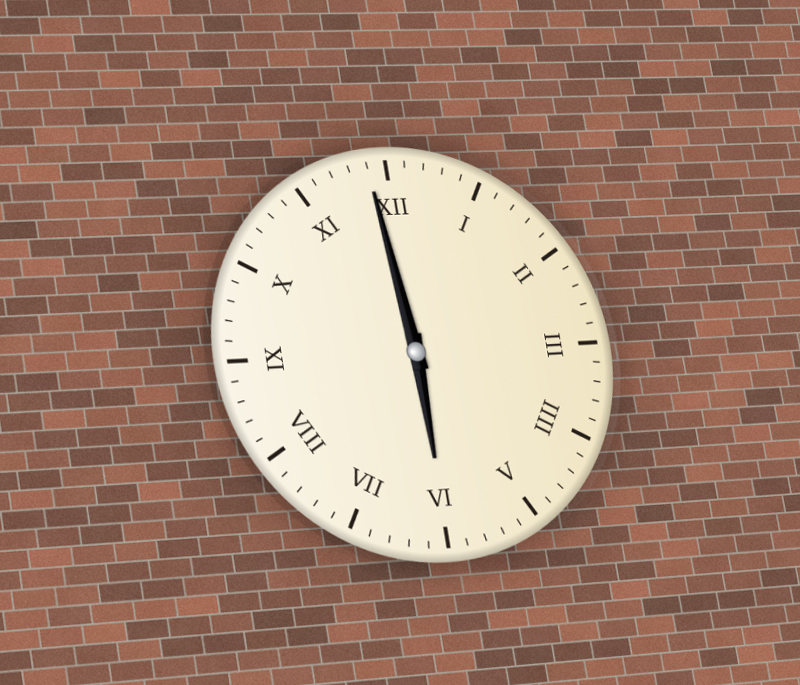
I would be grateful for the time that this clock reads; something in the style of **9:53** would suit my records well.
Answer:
**5:59**
